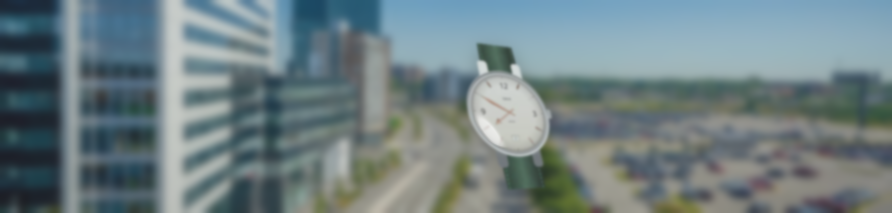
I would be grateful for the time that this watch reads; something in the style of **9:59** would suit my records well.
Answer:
**7:50**
